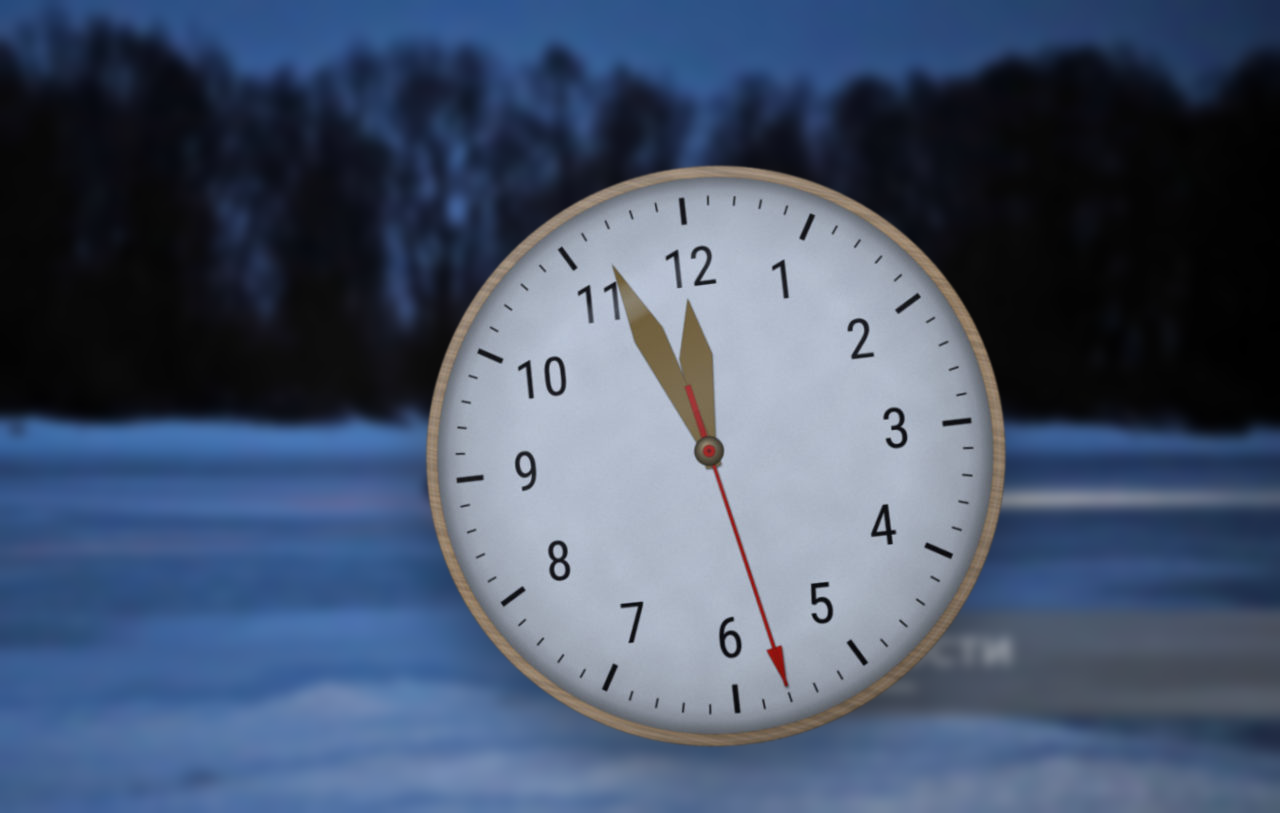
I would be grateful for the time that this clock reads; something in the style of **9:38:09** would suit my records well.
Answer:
**11:56:28**
